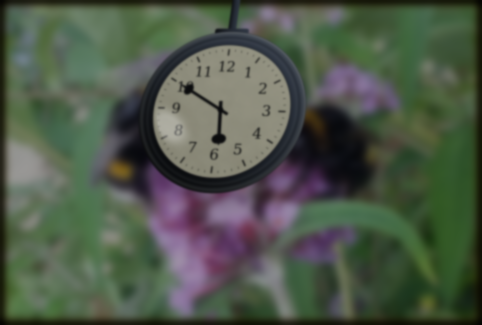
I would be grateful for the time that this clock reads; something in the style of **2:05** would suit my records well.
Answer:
**5:50**
